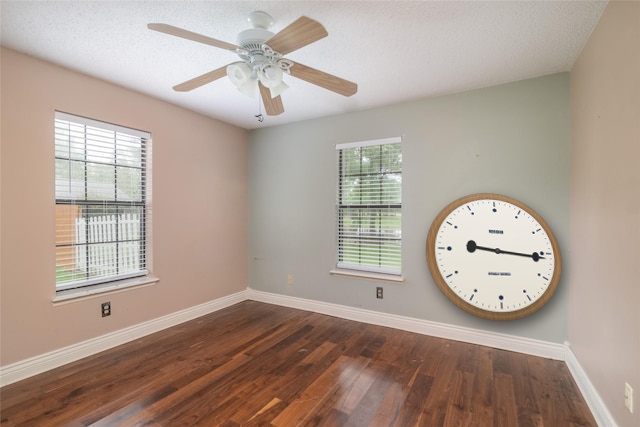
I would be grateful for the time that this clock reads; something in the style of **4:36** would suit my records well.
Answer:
**9:16**
